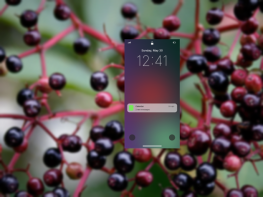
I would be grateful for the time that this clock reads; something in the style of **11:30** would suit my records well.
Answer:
**12:41**
